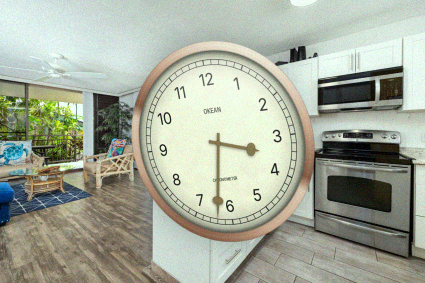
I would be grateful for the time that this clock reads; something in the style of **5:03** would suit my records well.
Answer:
**3:32**
